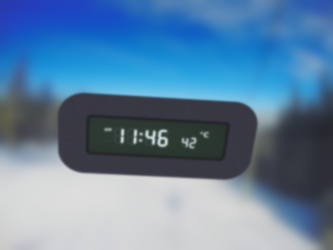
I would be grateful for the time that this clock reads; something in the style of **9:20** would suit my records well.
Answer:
**11:46**
